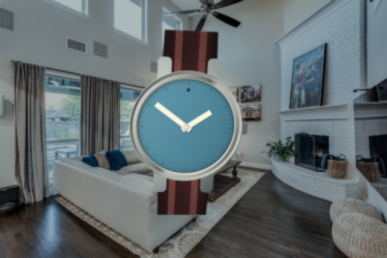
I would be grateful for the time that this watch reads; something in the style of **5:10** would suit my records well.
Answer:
**1:51**
